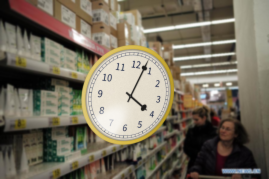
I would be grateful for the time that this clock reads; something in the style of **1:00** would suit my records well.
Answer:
**4:03**
